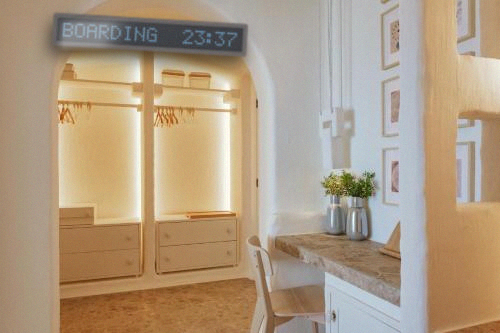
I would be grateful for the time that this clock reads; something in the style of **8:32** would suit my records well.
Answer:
**23:37**
